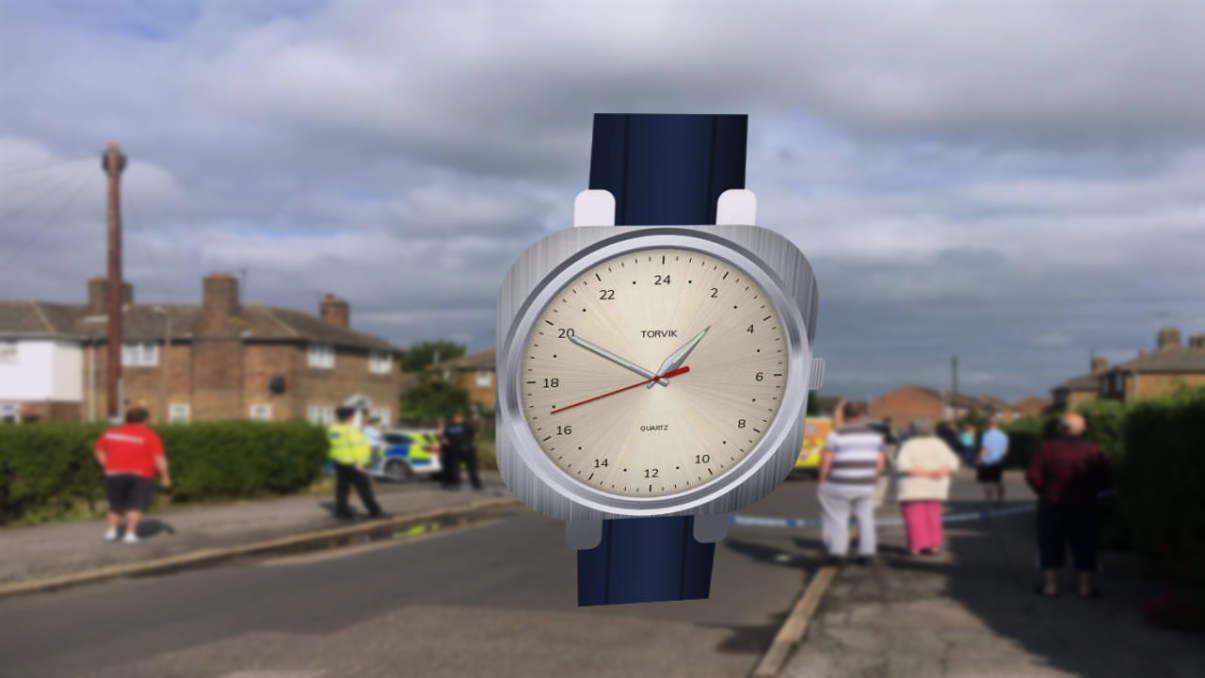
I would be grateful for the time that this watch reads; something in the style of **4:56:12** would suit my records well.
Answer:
**2:49:42**
